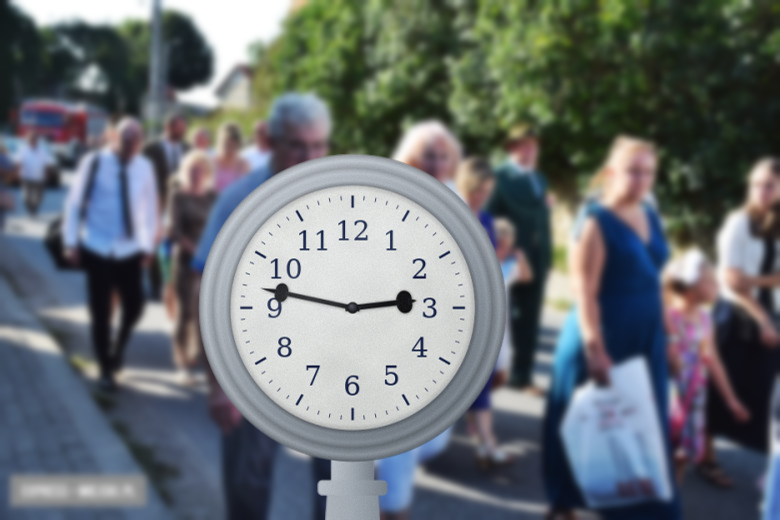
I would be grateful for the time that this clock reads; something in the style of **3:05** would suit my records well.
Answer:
**2:47**
